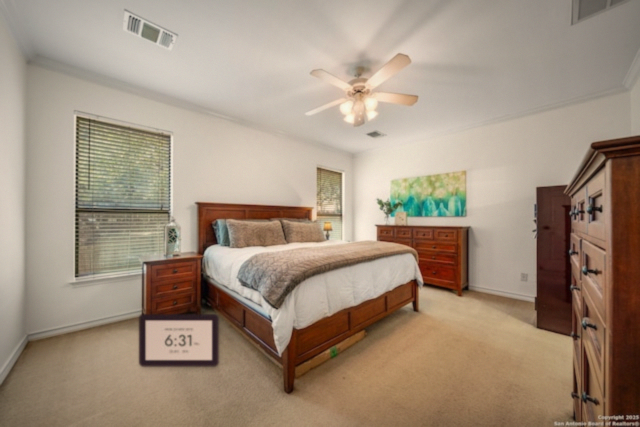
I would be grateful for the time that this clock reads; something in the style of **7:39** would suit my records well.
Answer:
**6:31**
